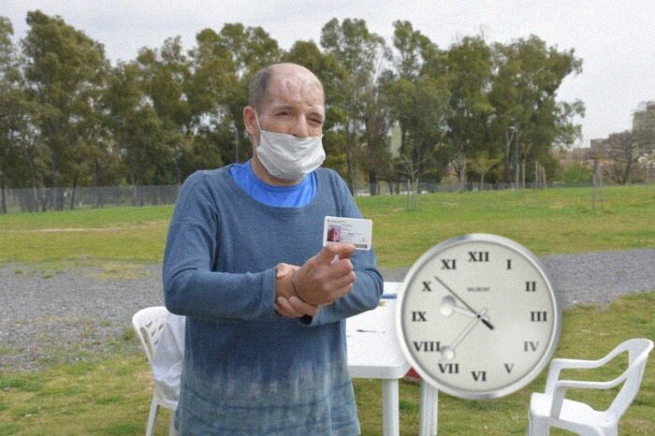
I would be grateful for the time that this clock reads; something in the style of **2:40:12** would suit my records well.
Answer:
**9:36:52**
